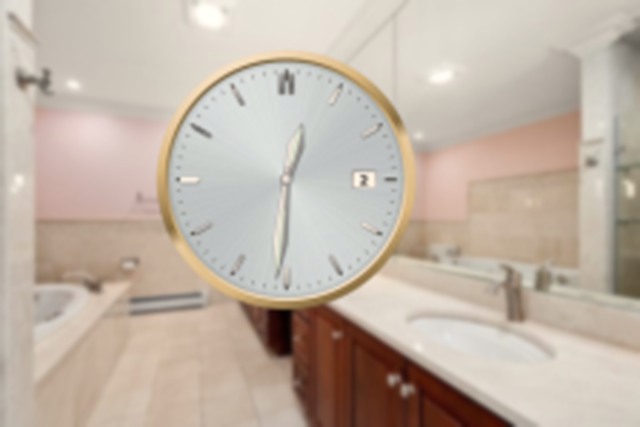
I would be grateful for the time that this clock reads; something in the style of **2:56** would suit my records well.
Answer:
**12:31**
